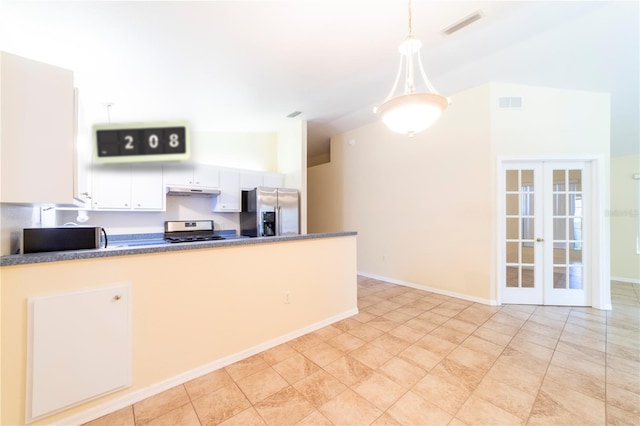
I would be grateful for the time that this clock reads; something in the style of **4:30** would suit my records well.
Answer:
**2:08**
